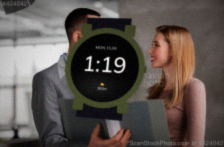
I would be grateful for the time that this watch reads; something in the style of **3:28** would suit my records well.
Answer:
**1:19**
